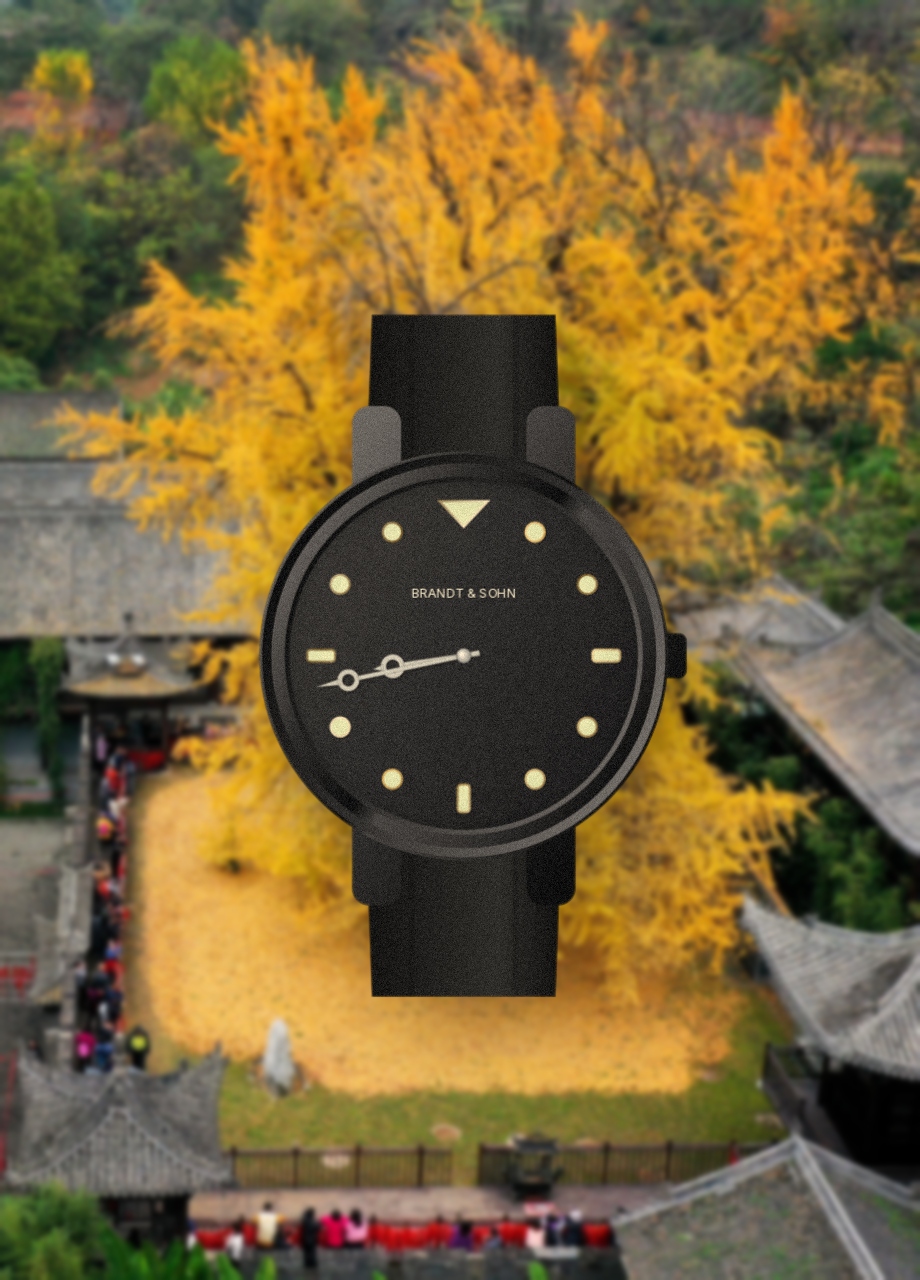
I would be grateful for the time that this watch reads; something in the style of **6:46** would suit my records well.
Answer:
**8:43**
